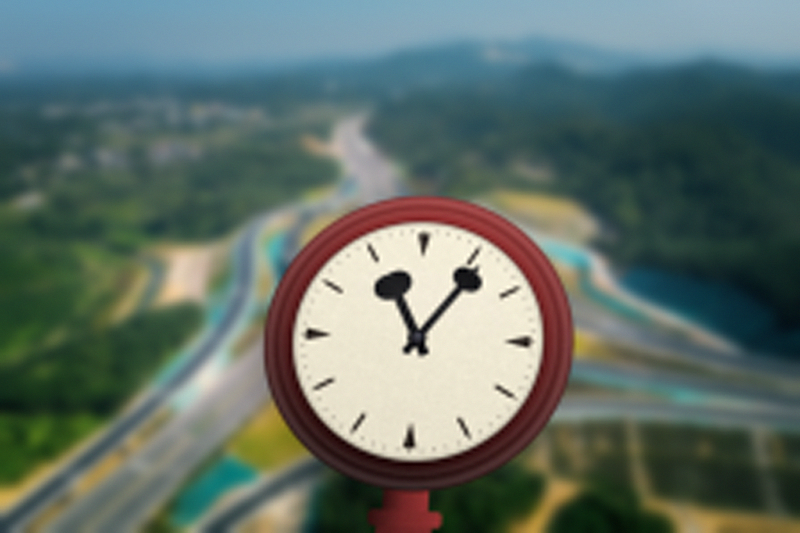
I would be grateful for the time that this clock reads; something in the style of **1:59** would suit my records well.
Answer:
**11:06**
